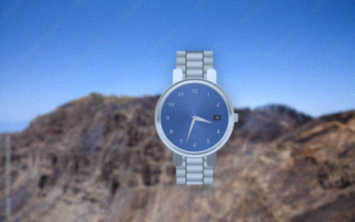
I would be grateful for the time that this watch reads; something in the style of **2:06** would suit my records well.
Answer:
**3:33**
